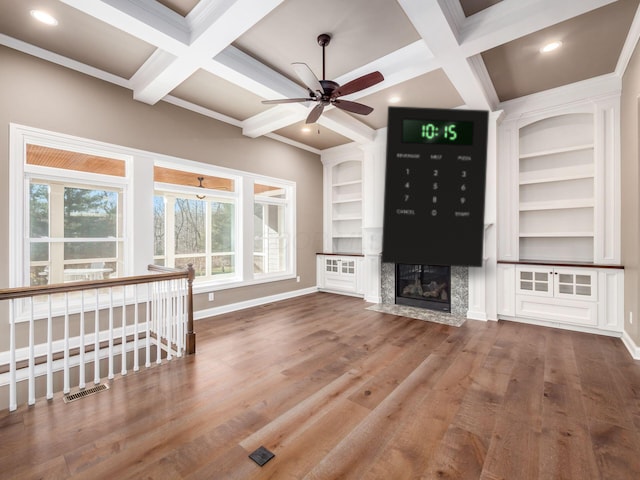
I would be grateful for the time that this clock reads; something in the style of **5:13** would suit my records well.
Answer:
**10:15**
